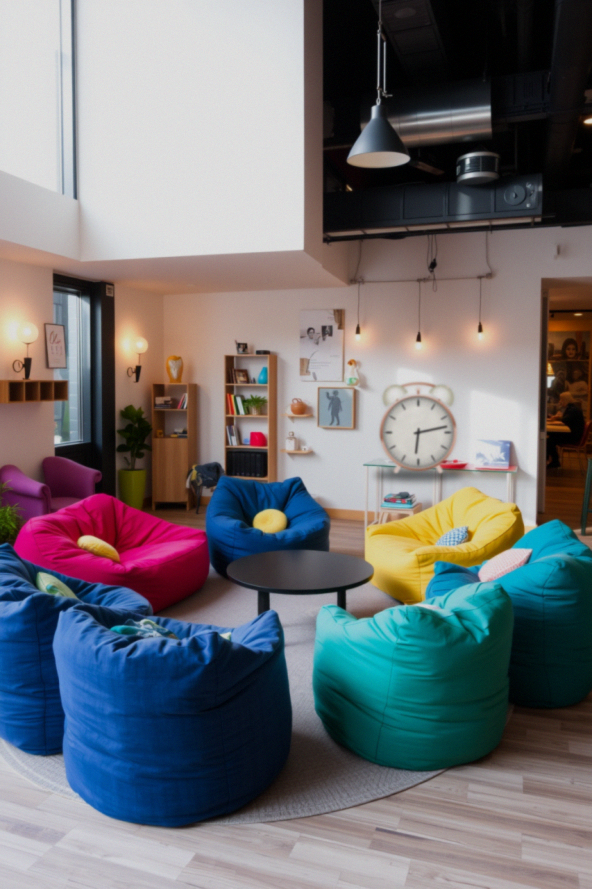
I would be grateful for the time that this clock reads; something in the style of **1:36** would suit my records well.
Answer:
**6:13**
